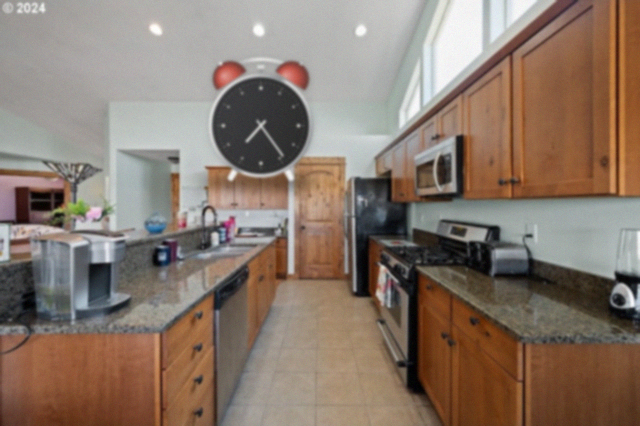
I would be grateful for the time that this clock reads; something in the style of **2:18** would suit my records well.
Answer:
**7:24**
